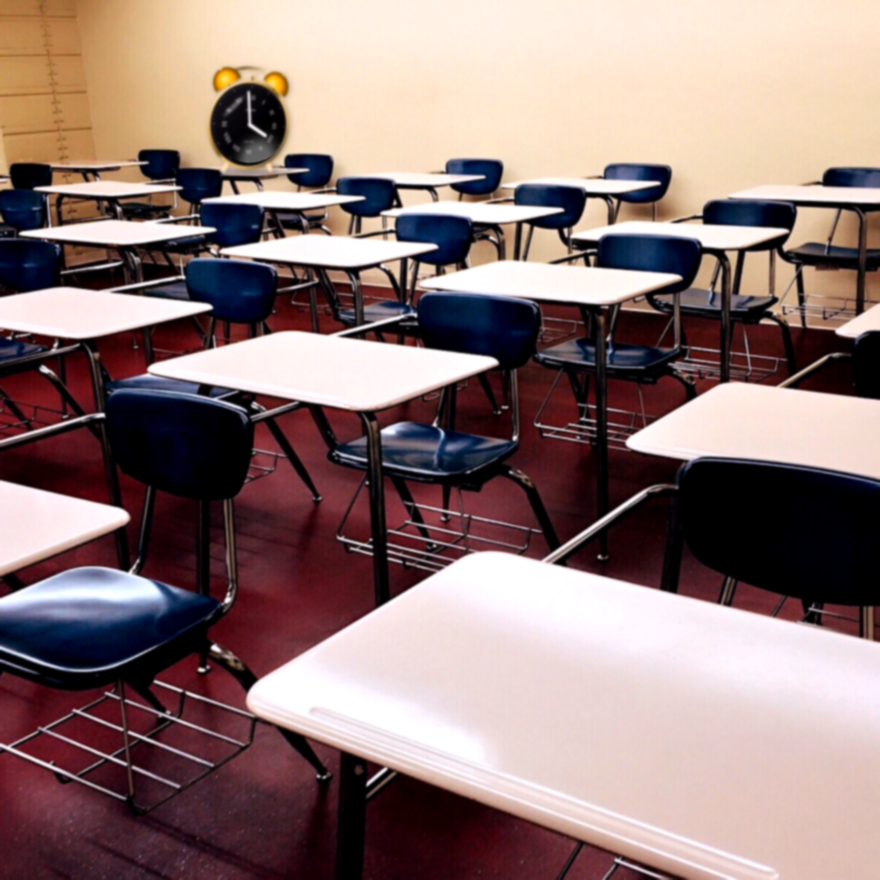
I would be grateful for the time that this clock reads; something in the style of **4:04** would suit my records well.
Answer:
**3:59**
